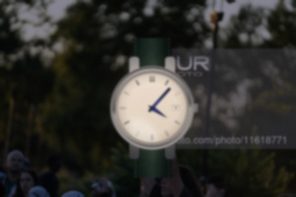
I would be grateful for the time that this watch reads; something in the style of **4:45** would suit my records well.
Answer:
**4:07**
